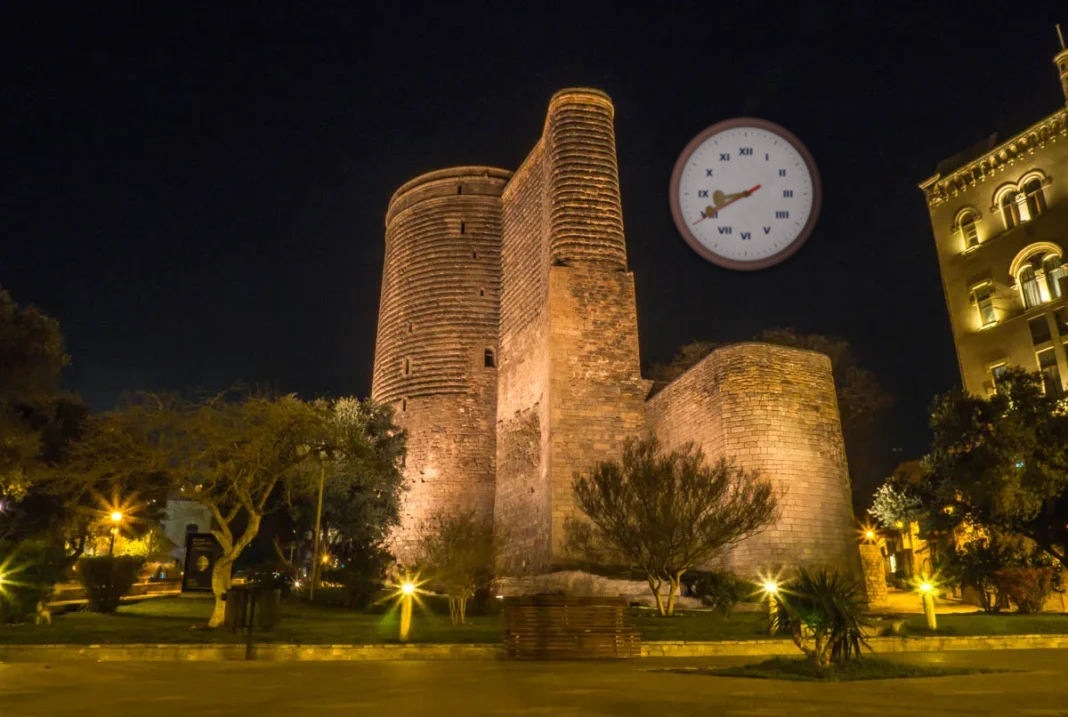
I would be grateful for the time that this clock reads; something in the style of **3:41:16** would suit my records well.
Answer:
**8:40:40**
